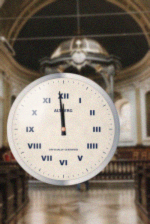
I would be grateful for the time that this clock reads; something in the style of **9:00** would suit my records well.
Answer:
**11:59**
